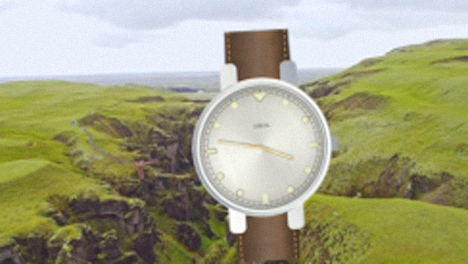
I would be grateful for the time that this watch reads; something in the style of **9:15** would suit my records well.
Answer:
**3:47**
